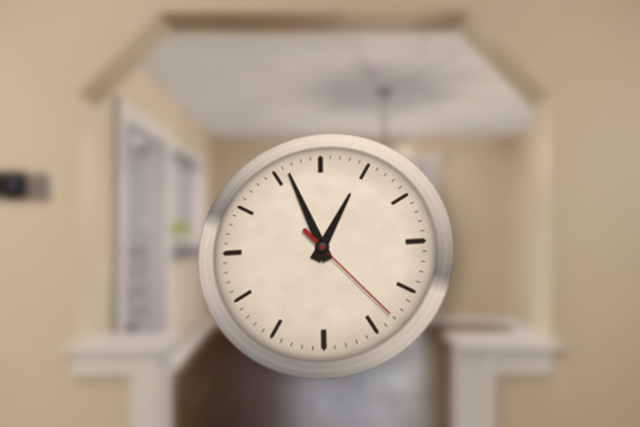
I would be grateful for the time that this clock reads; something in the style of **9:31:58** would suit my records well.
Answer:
**12:56:23**
